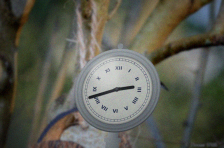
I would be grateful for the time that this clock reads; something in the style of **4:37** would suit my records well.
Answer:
**2:42**
